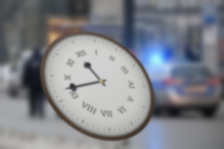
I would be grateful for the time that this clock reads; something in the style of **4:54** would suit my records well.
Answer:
**11:47**
